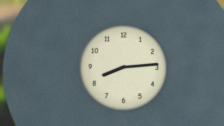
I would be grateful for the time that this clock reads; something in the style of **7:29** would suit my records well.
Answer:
**8:14**
